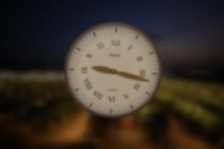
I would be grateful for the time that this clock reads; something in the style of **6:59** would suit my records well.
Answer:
**9:17**
